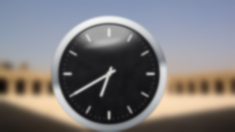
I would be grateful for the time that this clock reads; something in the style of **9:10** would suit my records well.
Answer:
**6:40**
